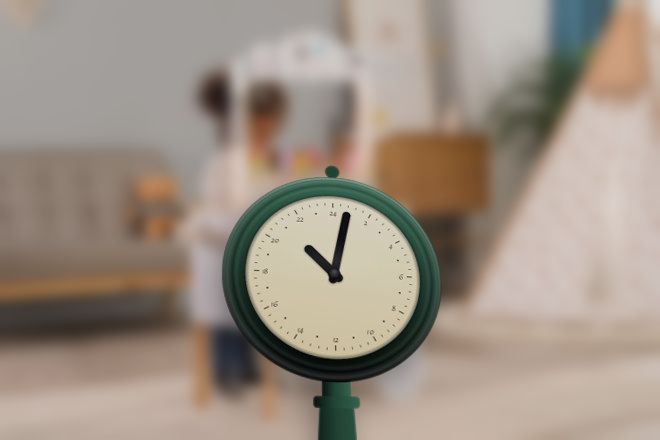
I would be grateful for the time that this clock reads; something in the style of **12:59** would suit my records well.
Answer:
**21:02**
